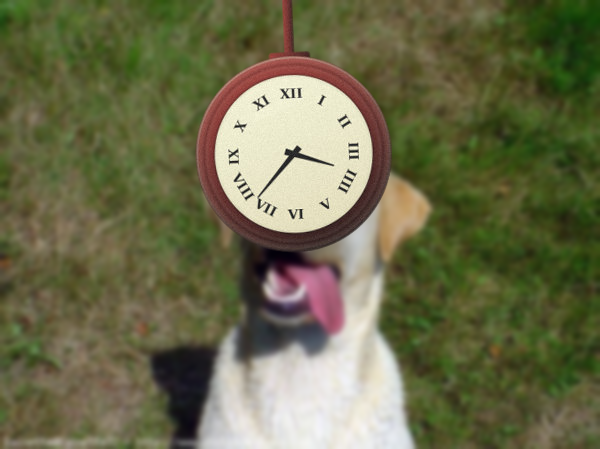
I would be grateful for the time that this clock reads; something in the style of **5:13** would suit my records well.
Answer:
**3:37**
